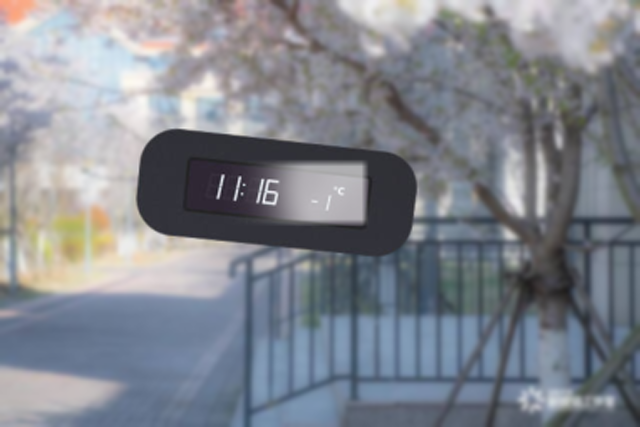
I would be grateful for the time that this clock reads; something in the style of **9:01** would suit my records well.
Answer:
**11:16**
